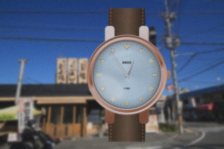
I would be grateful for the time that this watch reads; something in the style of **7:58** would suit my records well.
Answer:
**12:54**
